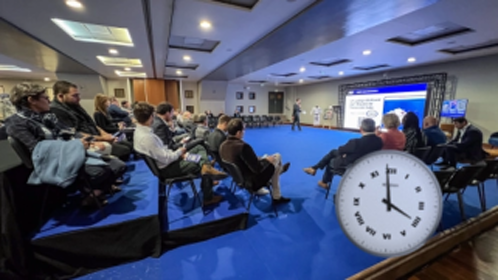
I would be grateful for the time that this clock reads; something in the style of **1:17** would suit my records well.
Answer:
**3:59**
